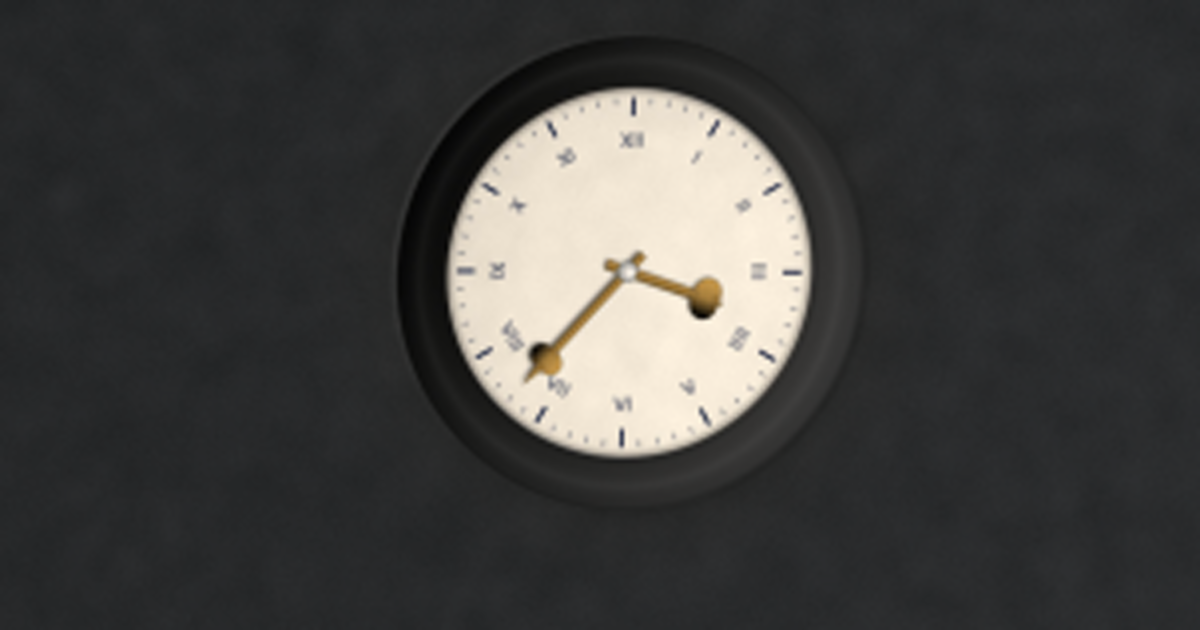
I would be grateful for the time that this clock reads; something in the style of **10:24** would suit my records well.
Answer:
**3:37**
